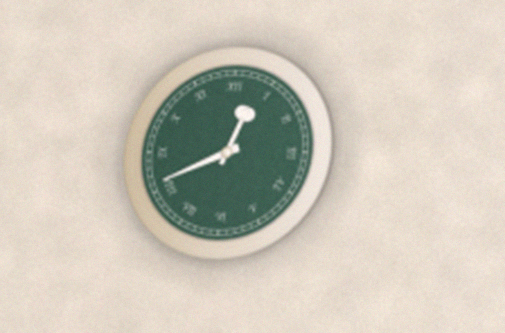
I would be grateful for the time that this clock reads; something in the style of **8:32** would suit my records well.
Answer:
**12:41**
